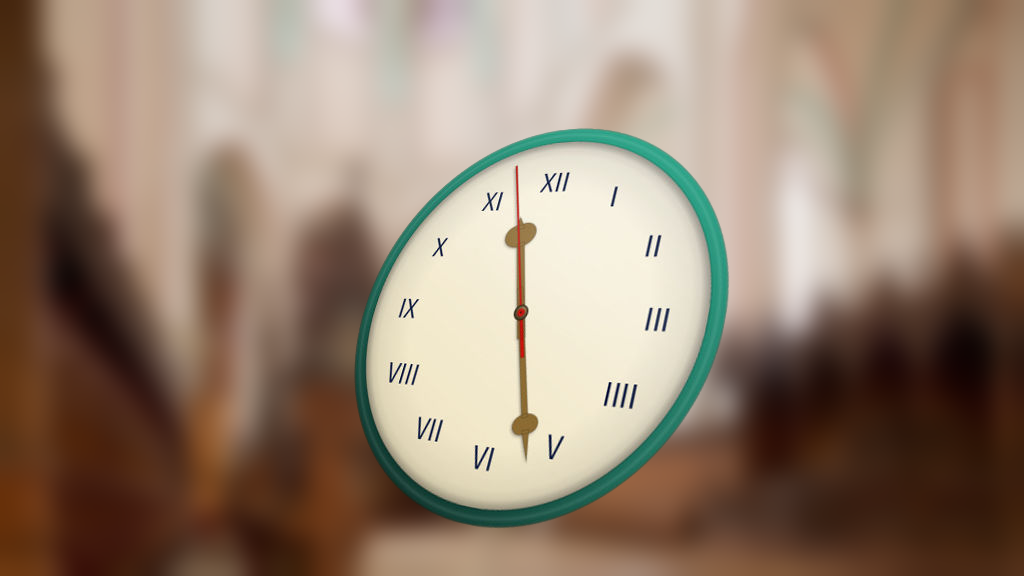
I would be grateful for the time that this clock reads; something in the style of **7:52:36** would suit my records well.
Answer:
**11:26:57**
